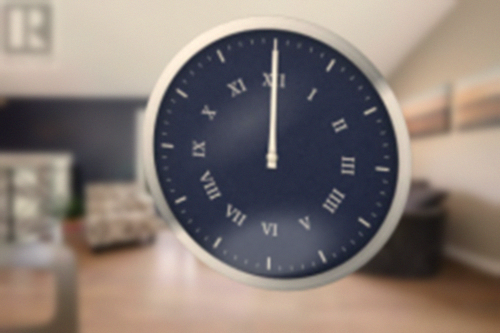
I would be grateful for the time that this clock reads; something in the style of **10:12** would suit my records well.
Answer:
**12:00**
